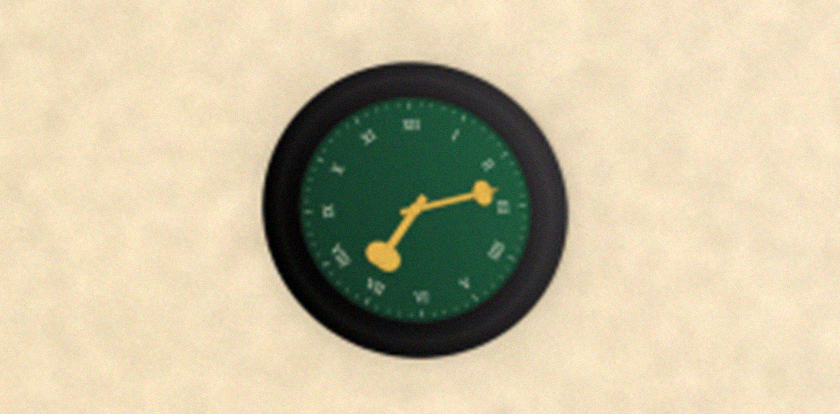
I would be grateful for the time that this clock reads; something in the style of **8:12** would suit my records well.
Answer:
**7:13**
